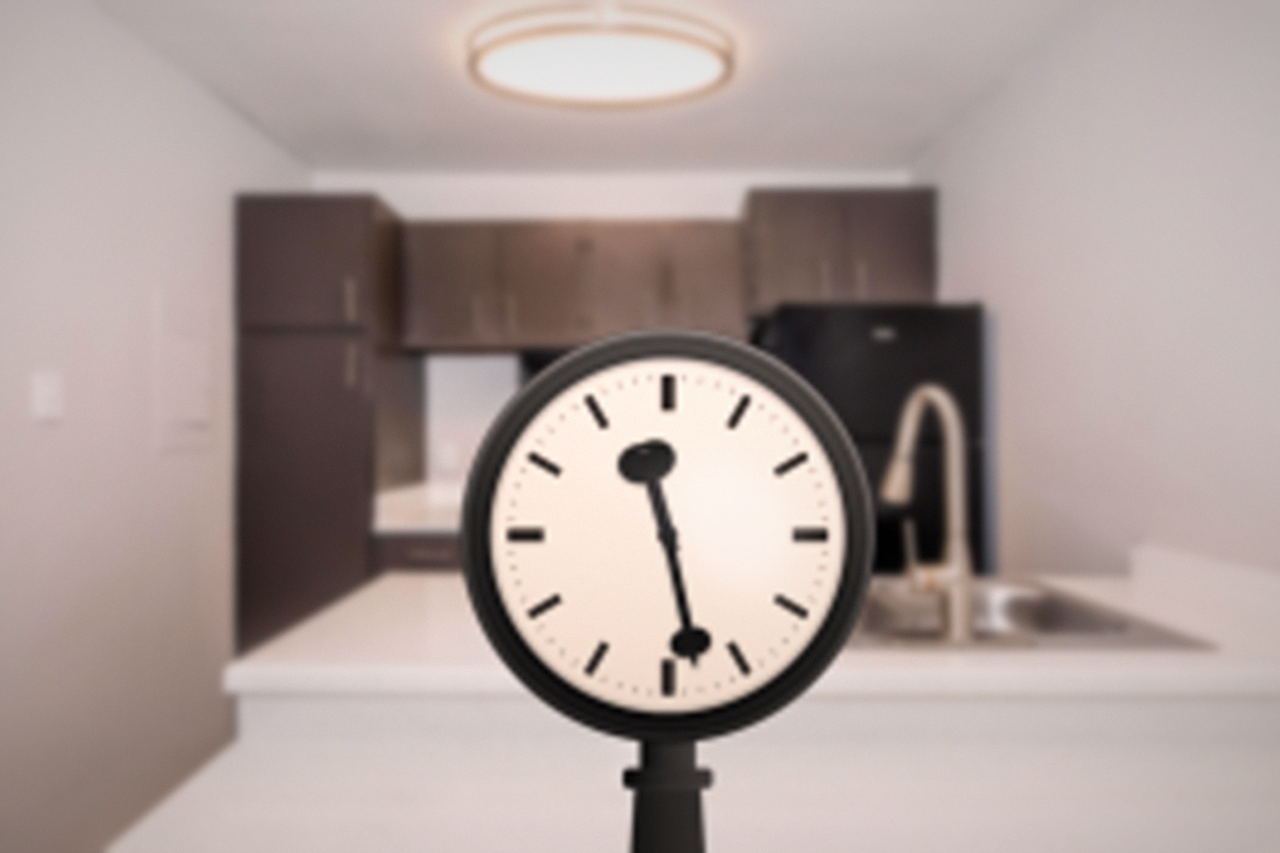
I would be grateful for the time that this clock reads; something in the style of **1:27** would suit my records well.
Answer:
**11:28**
